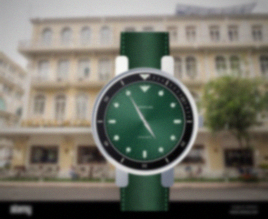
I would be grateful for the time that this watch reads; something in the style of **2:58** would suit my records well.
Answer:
**4:55**
